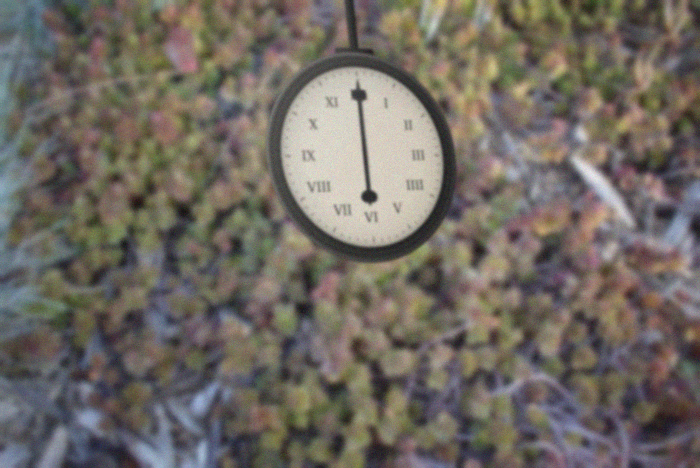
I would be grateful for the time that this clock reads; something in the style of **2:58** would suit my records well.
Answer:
**6:00**
